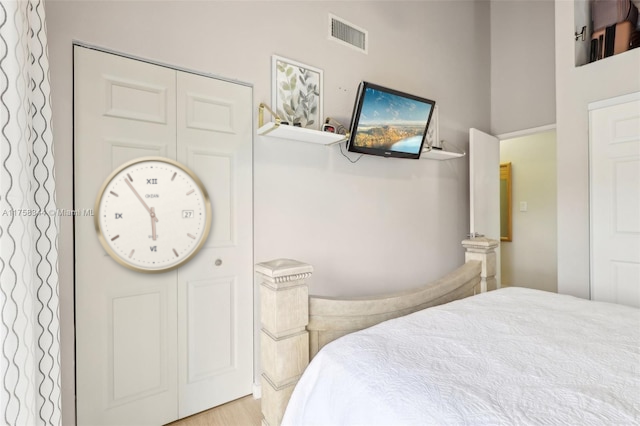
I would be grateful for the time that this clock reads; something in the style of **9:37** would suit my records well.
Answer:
**5:54**
